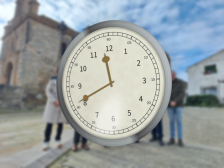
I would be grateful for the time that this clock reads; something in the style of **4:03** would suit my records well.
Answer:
**11:41**
